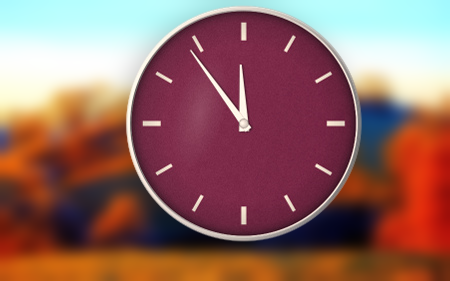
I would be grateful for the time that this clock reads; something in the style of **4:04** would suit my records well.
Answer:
**11:54**
